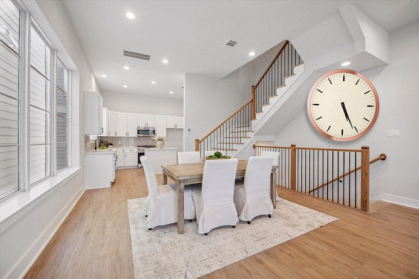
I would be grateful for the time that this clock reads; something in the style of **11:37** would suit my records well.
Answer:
**5:26**
